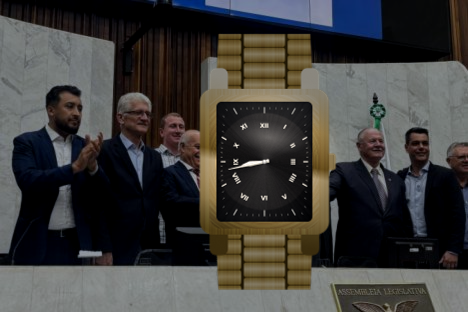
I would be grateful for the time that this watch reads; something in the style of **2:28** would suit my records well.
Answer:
**8:43**
